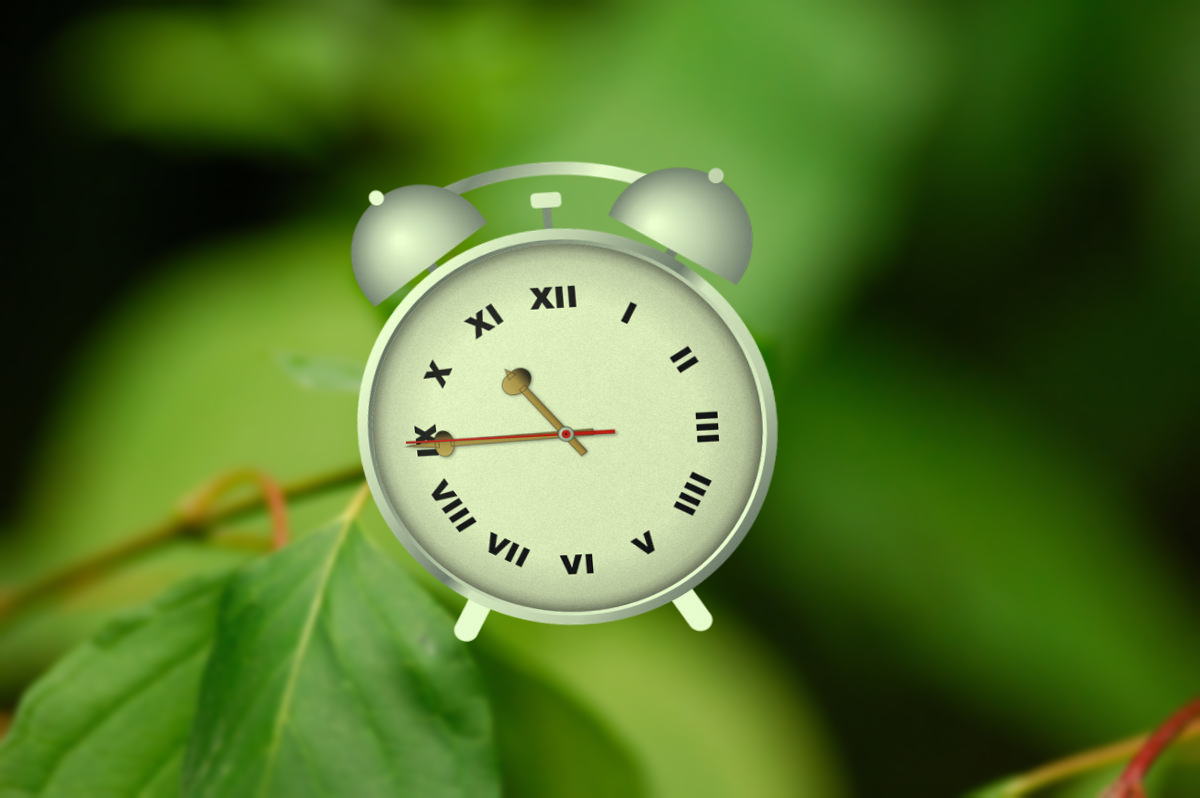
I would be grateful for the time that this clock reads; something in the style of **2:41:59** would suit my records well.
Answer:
**10:44:45**
